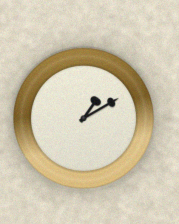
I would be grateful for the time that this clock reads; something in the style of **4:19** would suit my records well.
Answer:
**1:10**
